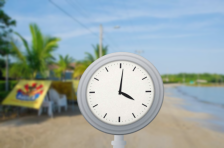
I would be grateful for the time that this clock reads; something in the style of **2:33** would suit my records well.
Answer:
**4:01**
